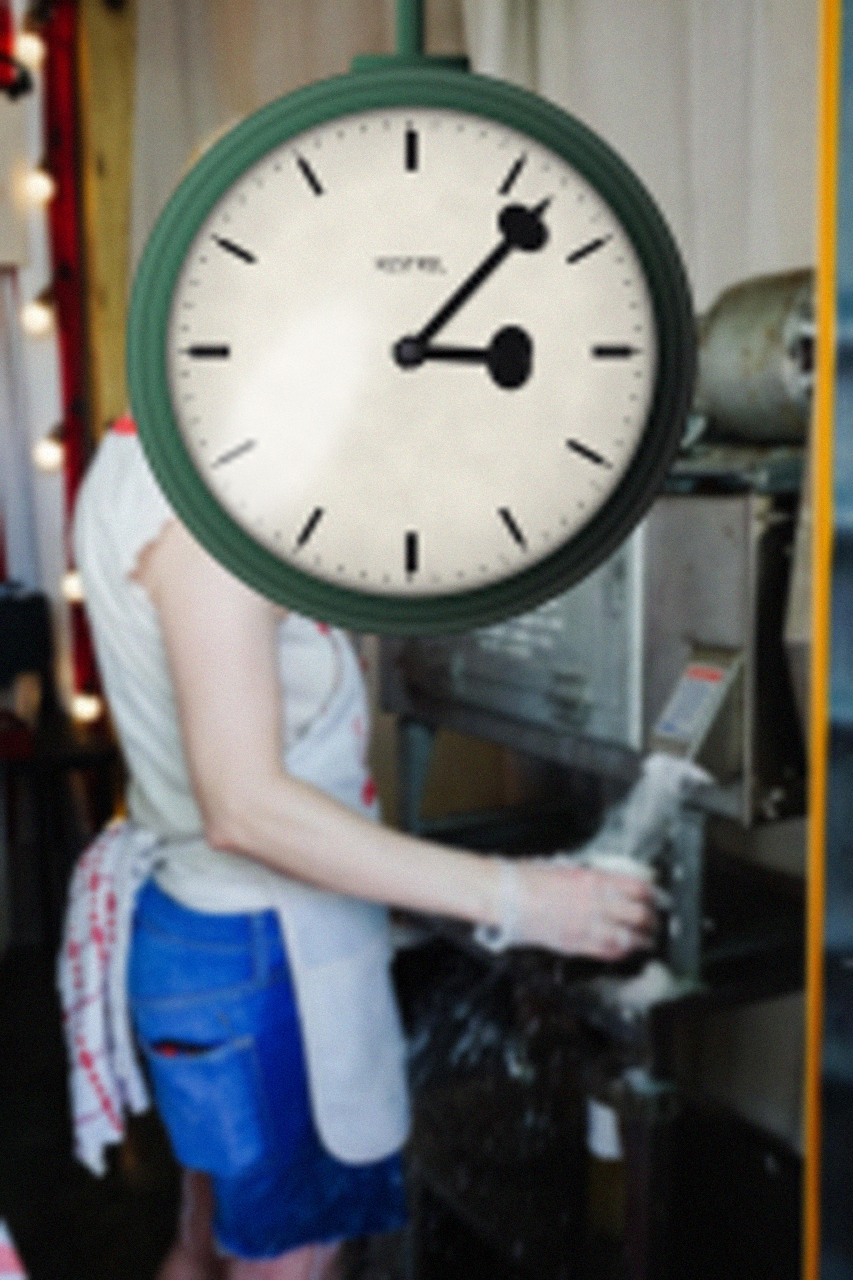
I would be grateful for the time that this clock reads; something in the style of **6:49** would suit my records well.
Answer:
**3:07**
